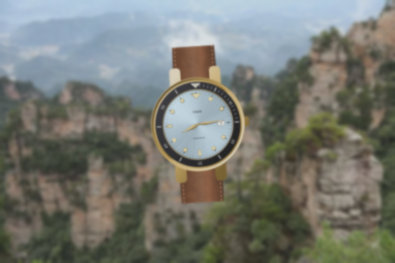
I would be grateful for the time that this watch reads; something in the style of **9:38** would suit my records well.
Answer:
**8:14**
